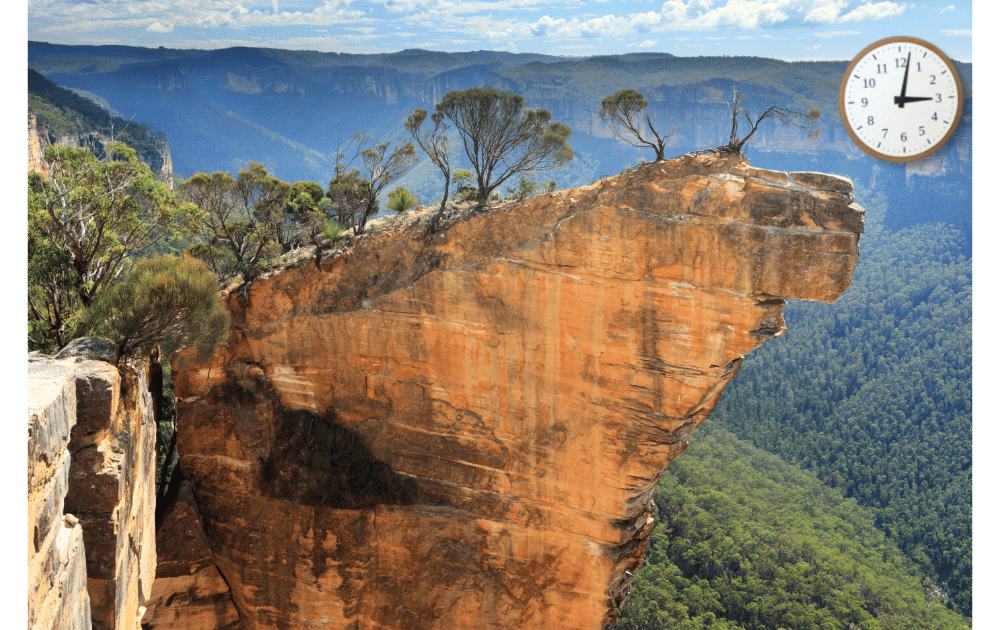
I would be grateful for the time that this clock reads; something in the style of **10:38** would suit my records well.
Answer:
**3:02**
